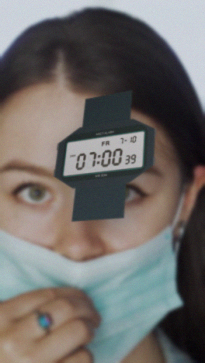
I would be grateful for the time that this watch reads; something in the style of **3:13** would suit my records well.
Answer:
**7:00**
